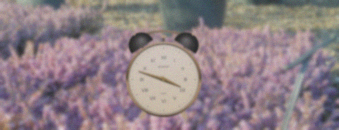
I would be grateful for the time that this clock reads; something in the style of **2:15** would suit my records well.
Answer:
**3:48**
